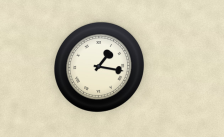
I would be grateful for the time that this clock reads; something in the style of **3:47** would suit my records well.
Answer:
**1:17**
